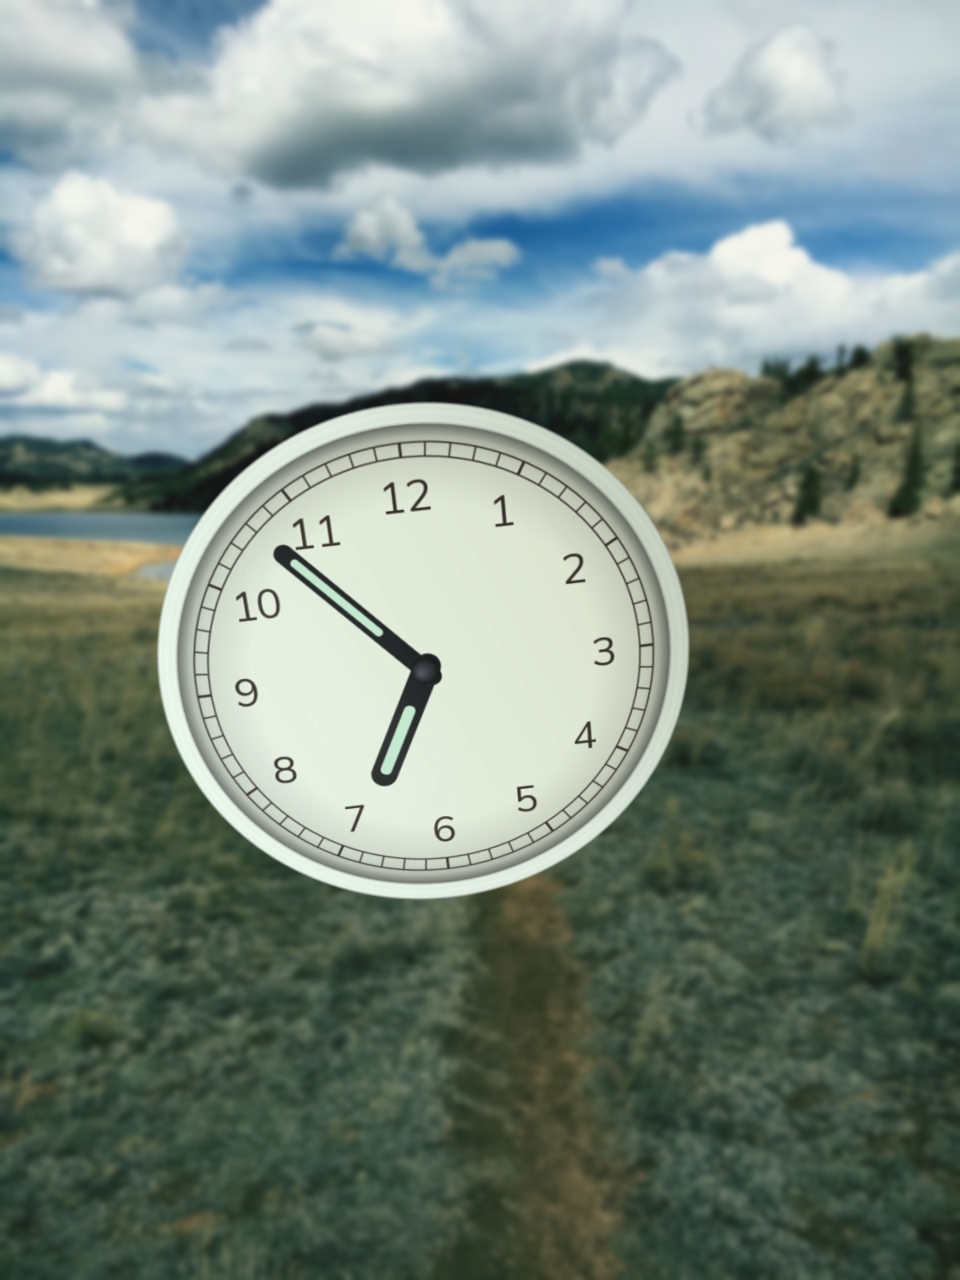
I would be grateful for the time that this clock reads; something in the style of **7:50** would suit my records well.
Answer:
**6:53**
